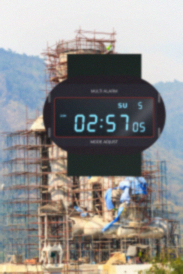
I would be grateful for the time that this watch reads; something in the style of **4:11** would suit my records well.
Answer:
**2:57**
